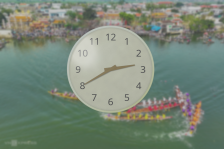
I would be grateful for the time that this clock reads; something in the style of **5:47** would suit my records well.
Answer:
**2:40**
